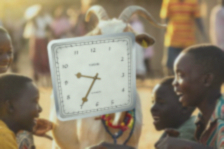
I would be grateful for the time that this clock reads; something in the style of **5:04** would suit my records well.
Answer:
**9:35**
